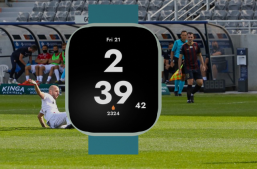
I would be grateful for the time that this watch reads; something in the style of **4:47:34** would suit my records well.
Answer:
**2:39:42**
